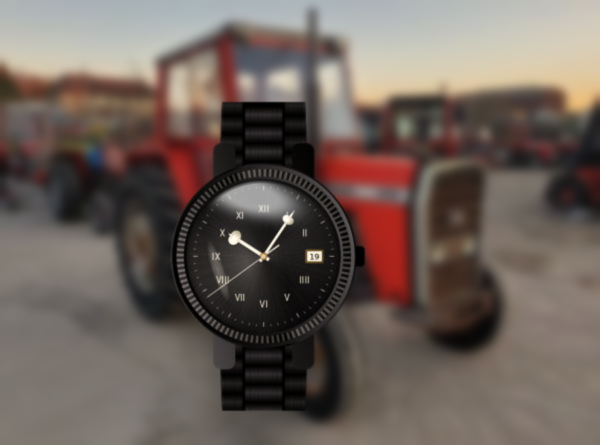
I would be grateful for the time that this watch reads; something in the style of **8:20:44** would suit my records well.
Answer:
**10:05:39**
